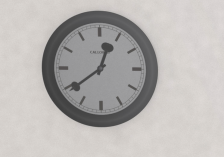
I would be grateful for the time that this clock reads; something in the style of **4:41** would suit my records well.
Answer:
**12:39**
